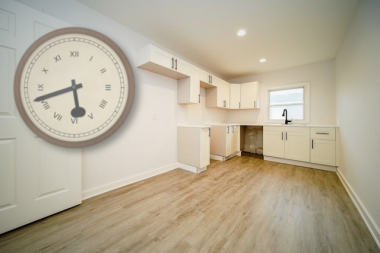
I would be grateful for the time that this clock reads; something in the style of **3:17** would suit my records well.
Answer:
**5:42**
